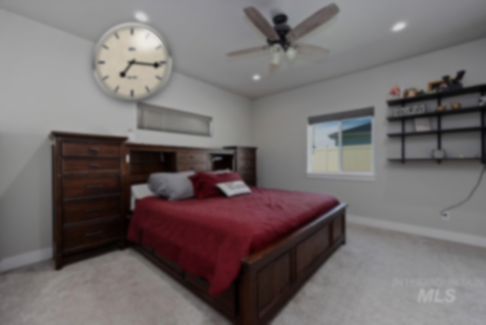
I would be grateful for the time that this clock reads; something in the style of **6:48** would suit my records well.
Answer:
**7:16**
